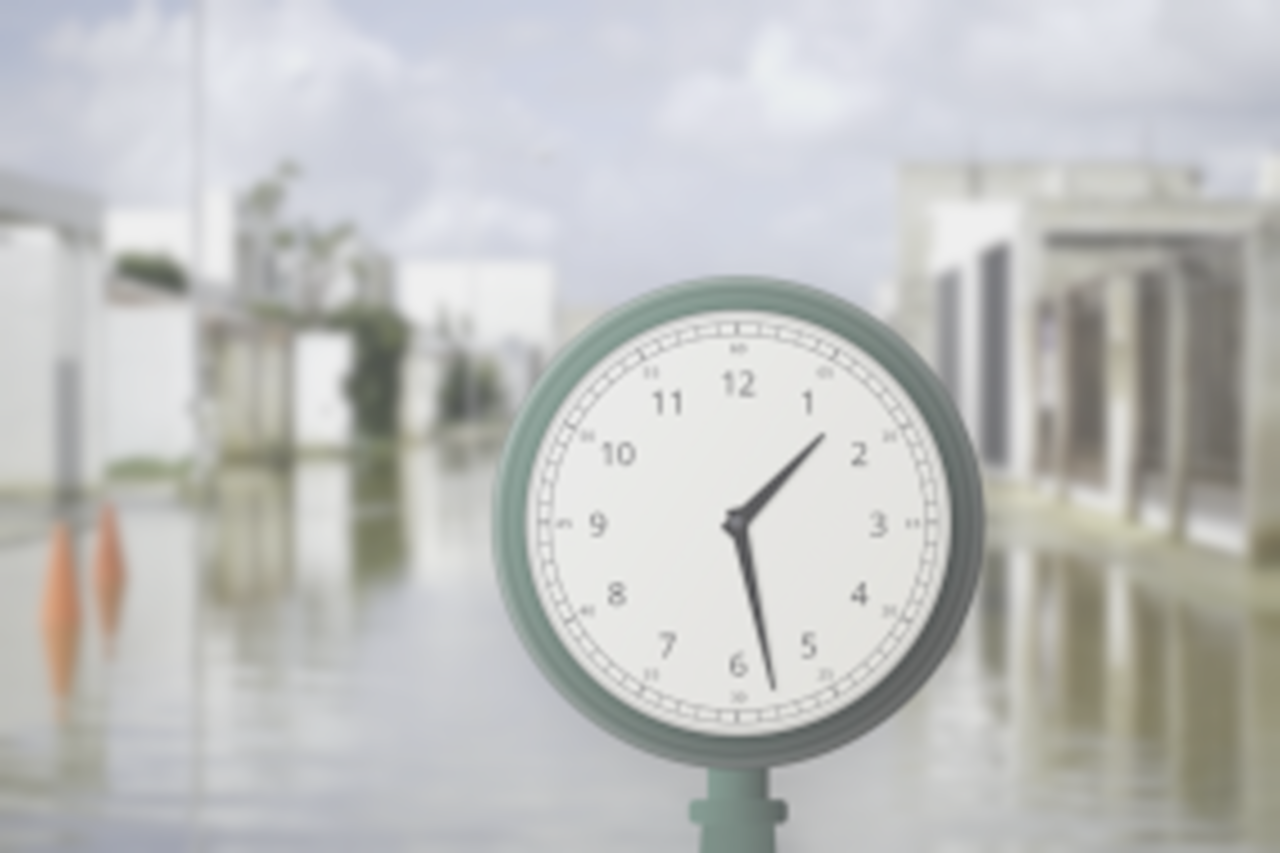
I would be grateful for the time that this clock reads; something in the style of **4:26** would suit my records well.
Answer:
**1:28**
